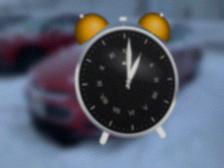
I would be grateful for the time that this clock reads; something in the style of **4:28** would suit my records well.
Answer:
**1:01**
